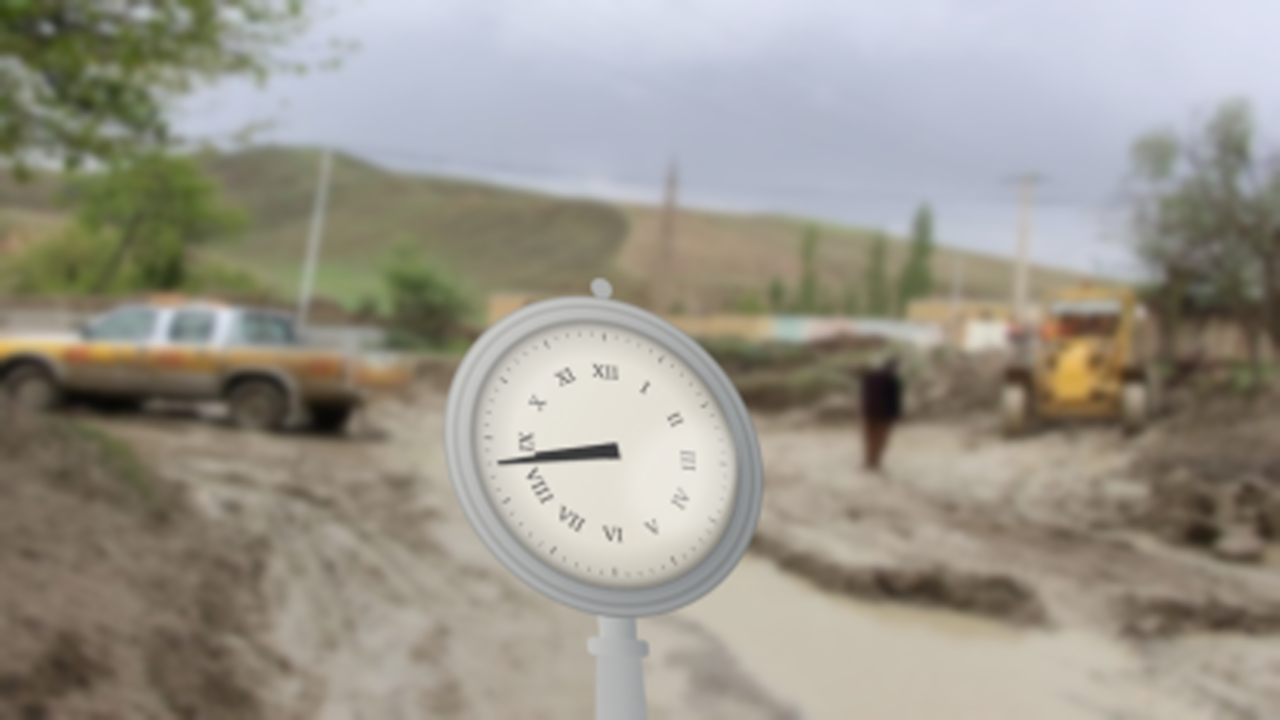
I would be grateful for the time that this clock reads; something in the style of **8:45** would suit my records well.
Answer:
**8:43**
